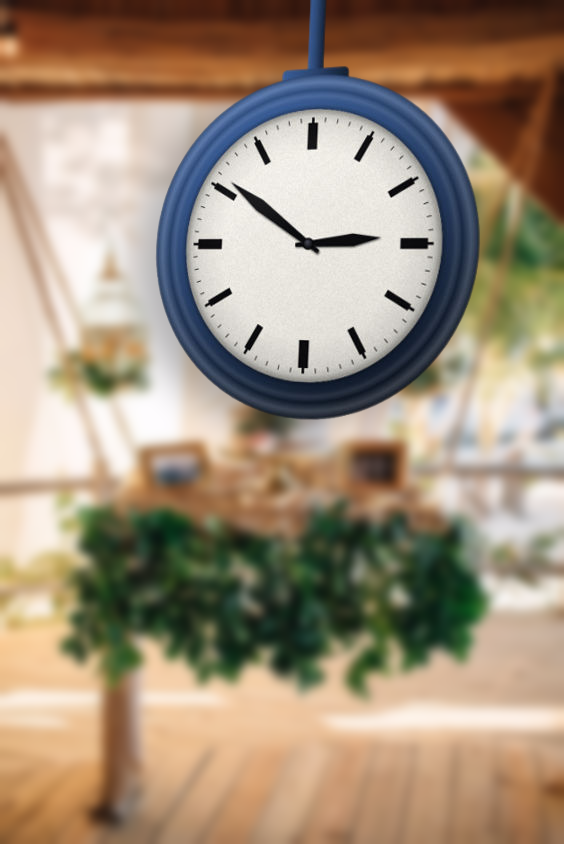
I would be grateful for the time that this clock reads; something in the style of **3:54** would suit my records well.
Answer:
**2:51**
